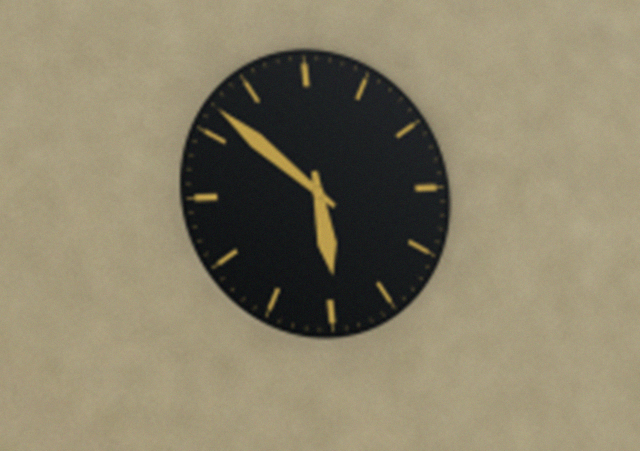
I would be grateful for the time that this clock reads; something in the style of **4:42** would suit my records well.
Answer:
**5:52**
